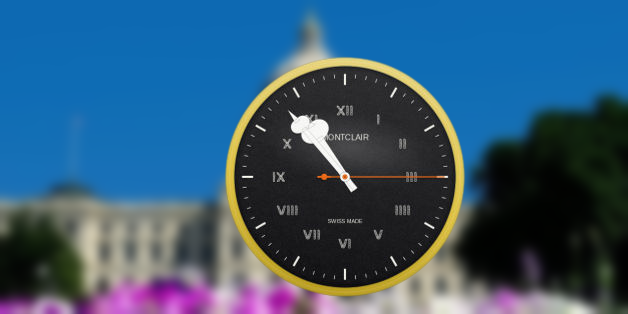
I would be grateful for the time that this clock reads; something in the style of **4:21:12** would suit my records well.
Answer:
**10:53:15**
